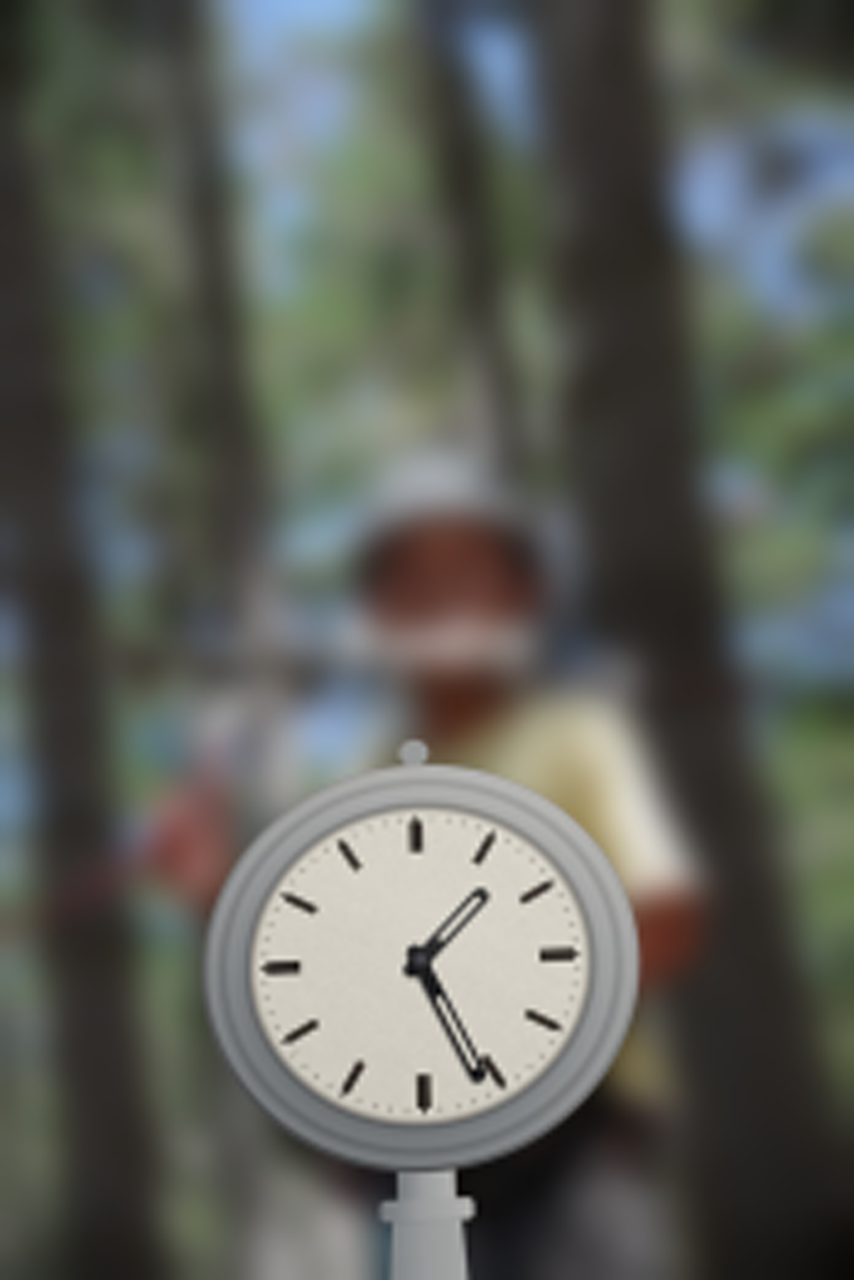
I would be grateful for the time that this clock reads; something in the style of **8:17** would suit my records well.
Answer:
**1:26**
